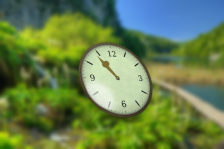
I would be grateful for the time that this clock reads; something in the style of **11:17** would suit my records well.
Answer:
**10:54**
